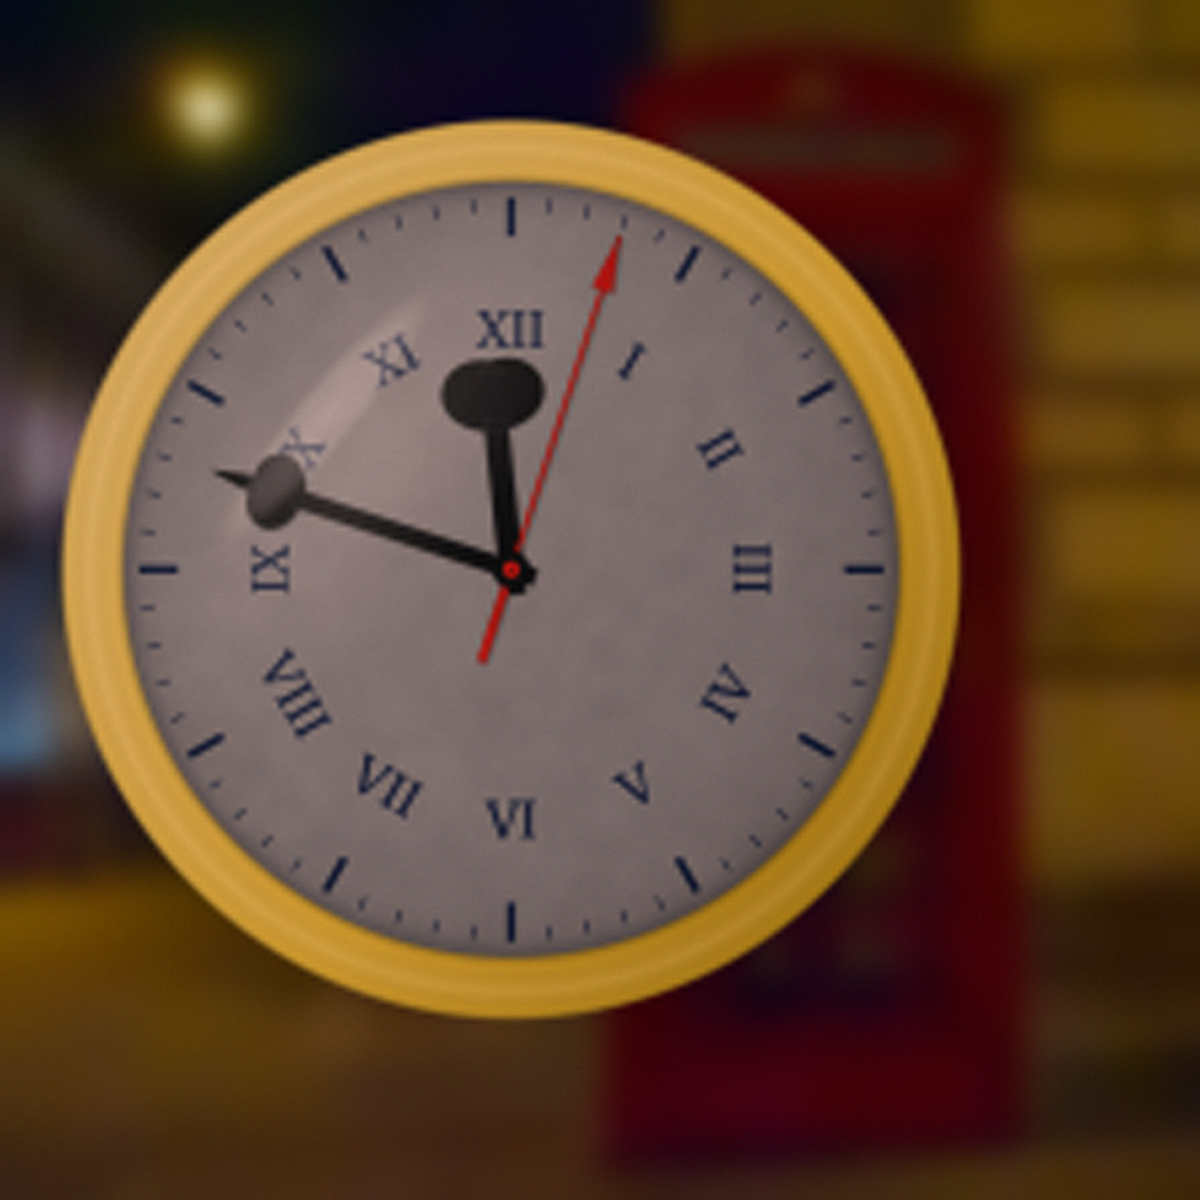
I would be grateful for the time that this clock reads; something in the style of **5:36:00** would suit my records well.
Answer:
**11:48:03**
